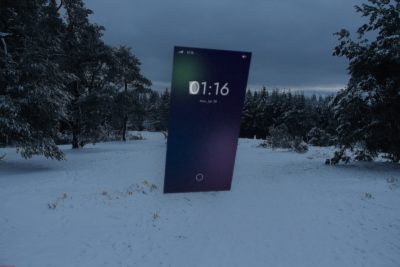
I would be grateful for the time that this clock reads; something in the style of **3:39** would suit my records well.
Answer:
**1:16**
